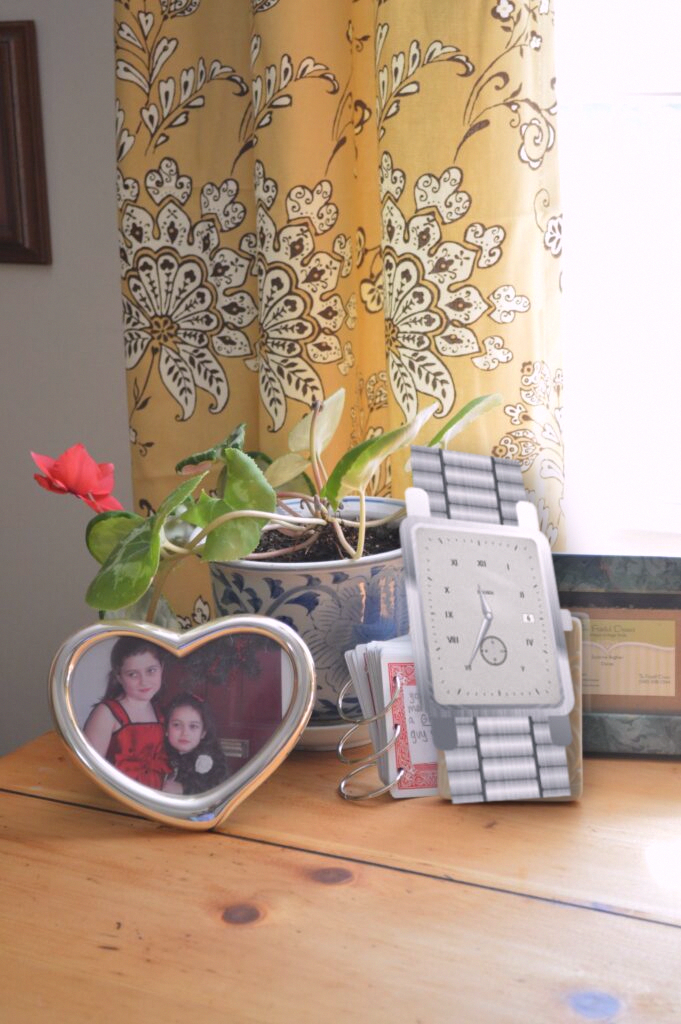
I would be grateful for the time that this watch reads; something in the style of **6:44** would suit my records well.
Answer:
**11:35**
